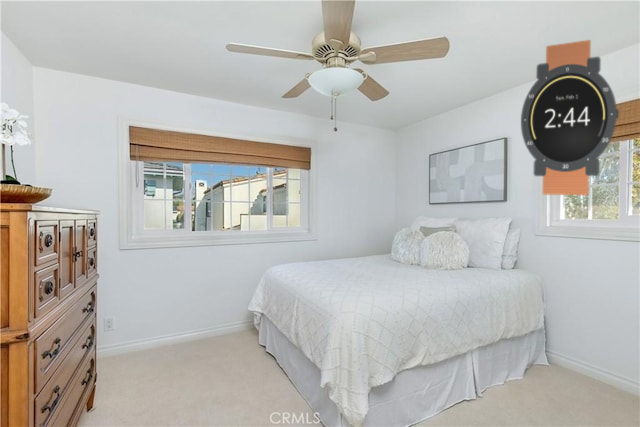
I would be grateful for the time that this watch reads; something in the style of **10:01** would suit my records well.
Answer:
**2:44**
